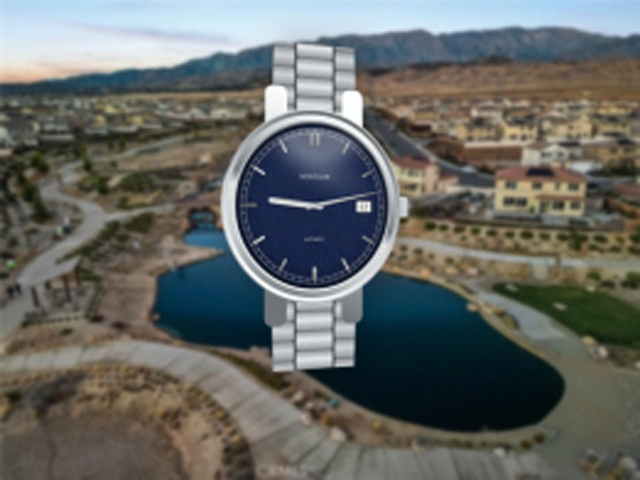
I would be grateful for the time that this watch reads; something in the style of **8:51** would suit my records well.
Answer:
**9:13**
